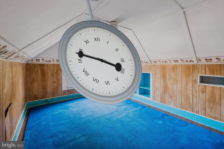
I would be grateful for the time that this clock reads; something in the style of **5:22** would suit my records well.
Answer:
**3:48**
